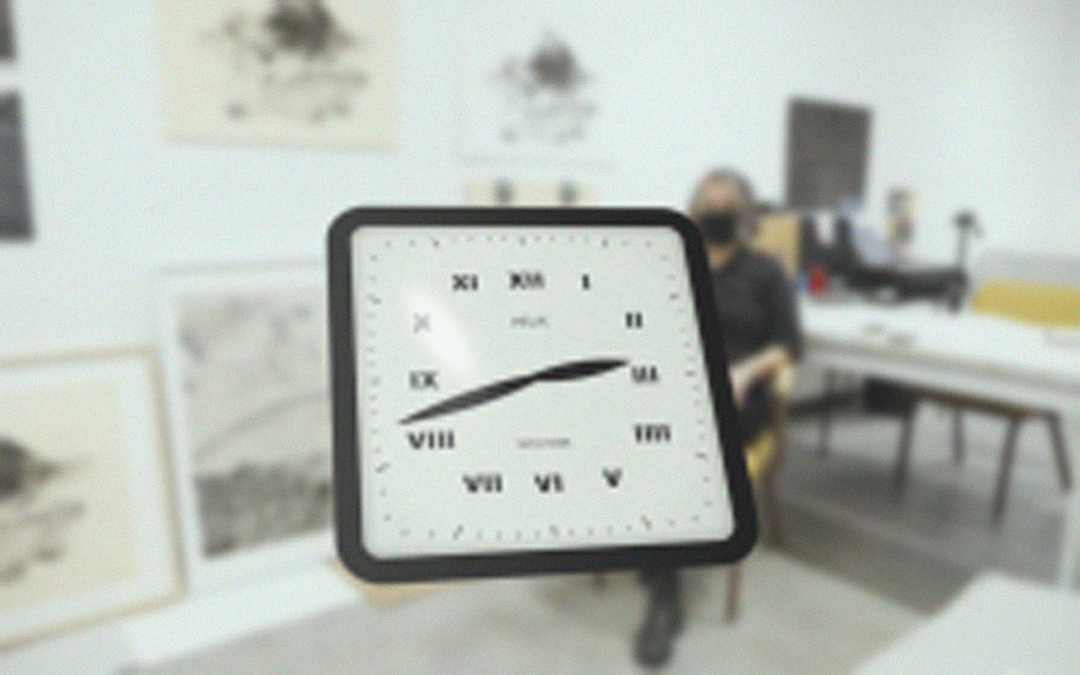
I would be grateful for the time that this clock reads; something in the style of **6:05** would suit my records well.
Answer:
**2:42**
